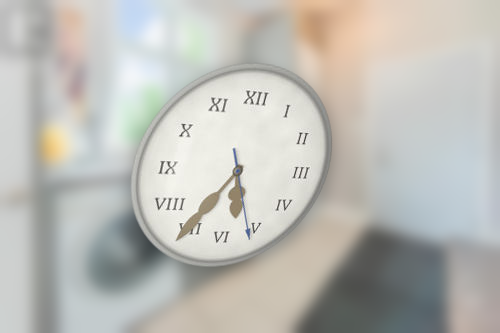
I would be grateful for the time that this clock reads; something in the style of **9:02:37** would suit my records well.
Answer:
**5:35:26**
